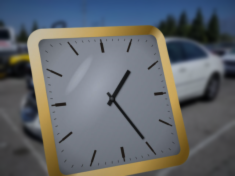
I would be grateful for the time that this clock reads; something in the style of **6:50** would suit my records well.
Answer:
**1:25**
